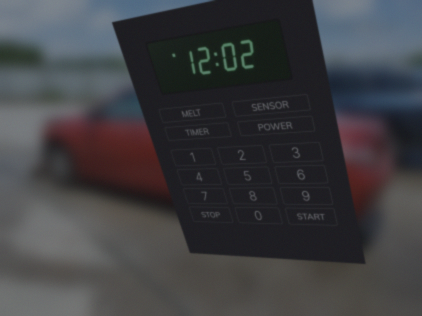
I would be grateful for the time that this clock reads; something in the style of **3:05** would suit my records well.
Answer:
**12:02**
